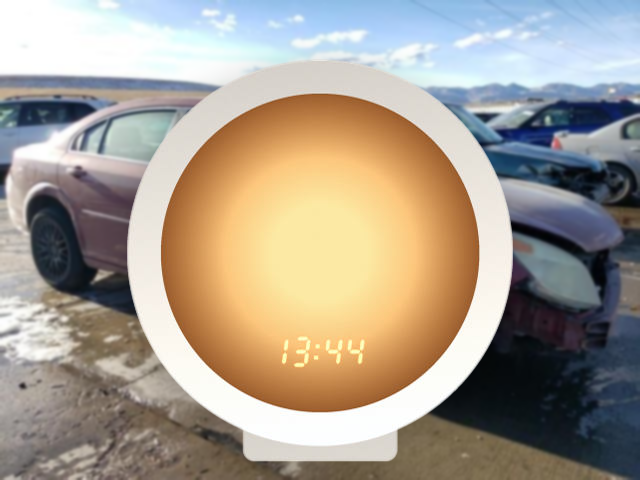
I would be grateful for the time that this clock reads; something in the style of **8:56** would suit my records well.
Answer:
**13:44**
